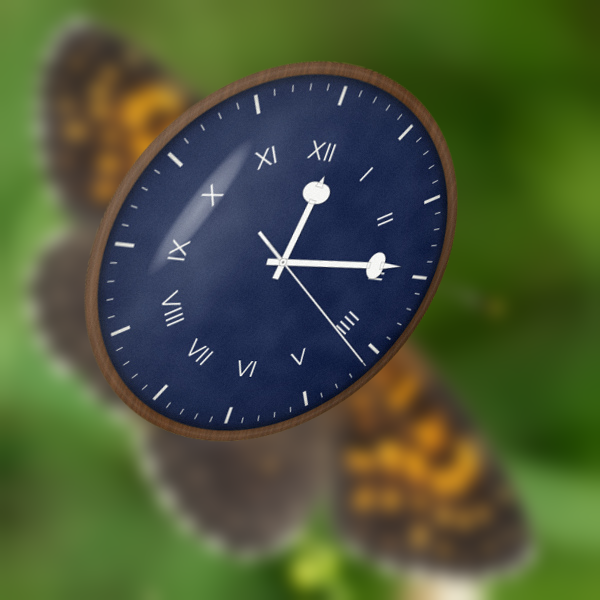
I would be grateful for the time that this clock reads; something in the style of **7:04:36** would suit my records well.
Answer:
**12:14:21**
